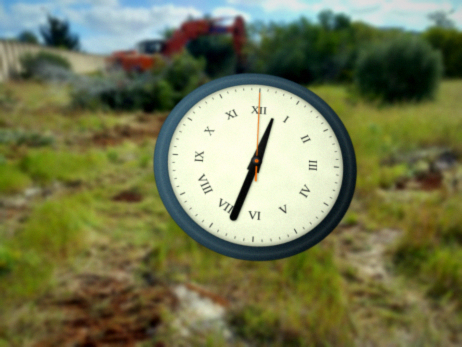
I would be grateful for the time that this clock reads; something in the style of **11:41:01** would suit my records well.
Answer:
**12:33:00**
